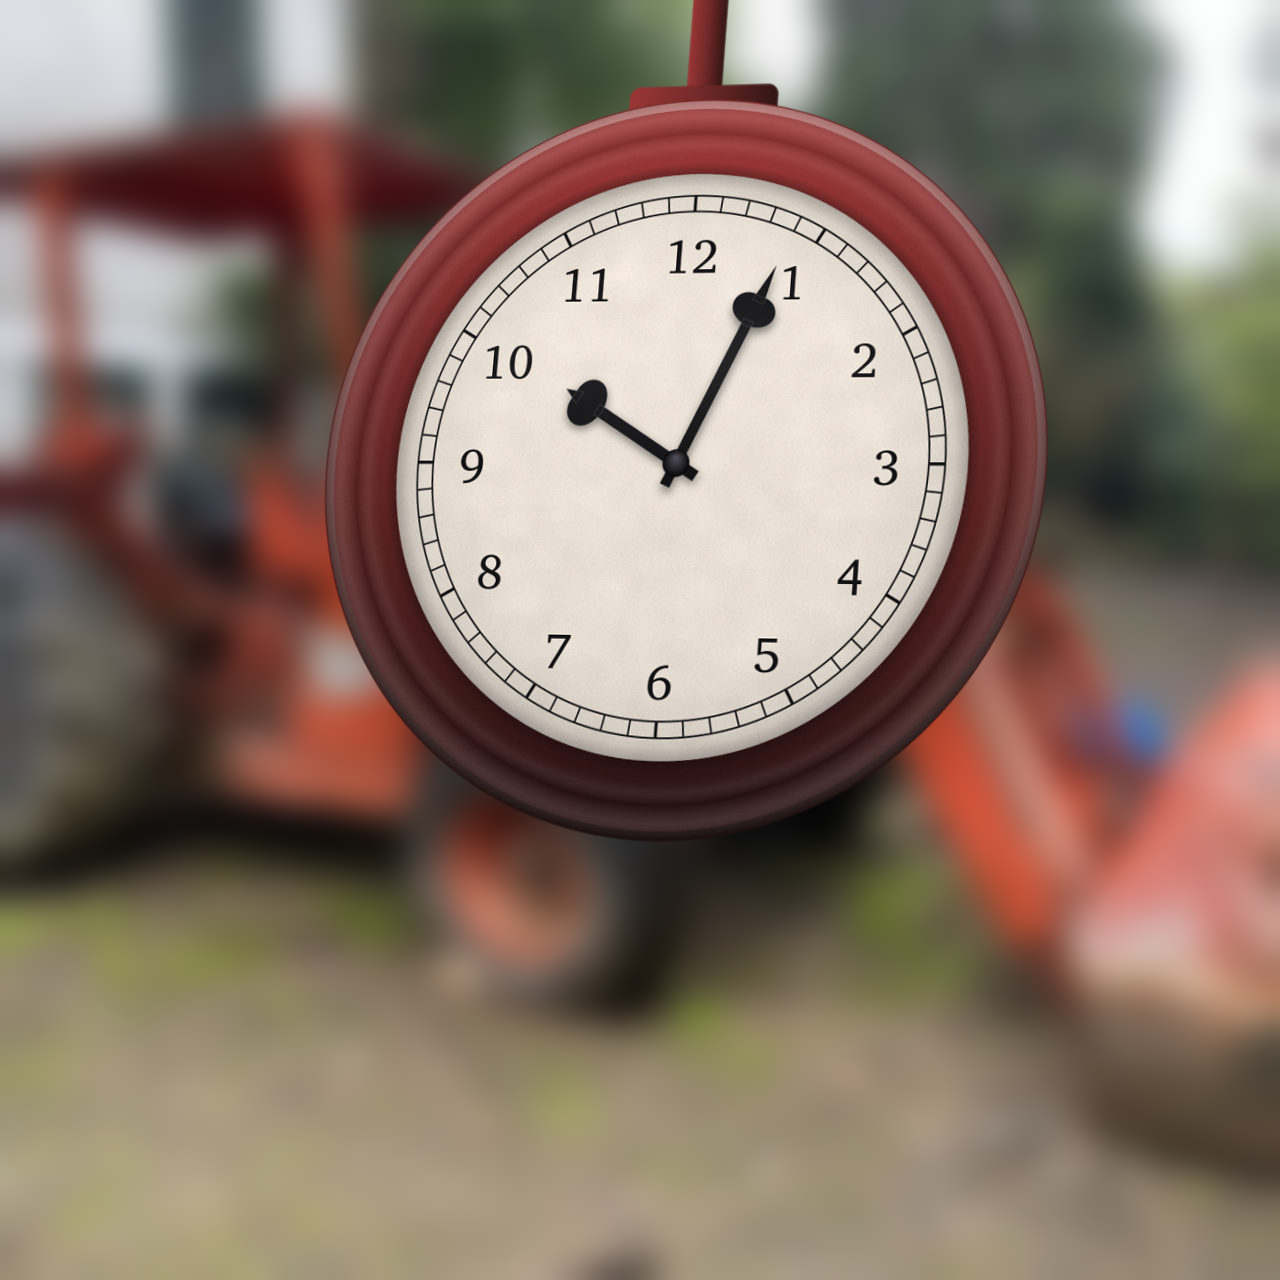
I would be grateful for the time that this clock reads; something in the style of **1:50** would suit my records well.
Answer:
**10:04**
